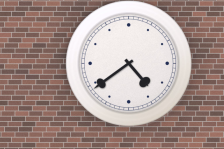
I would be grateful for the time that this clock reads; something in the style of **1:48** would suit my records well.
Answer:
**4:39**
